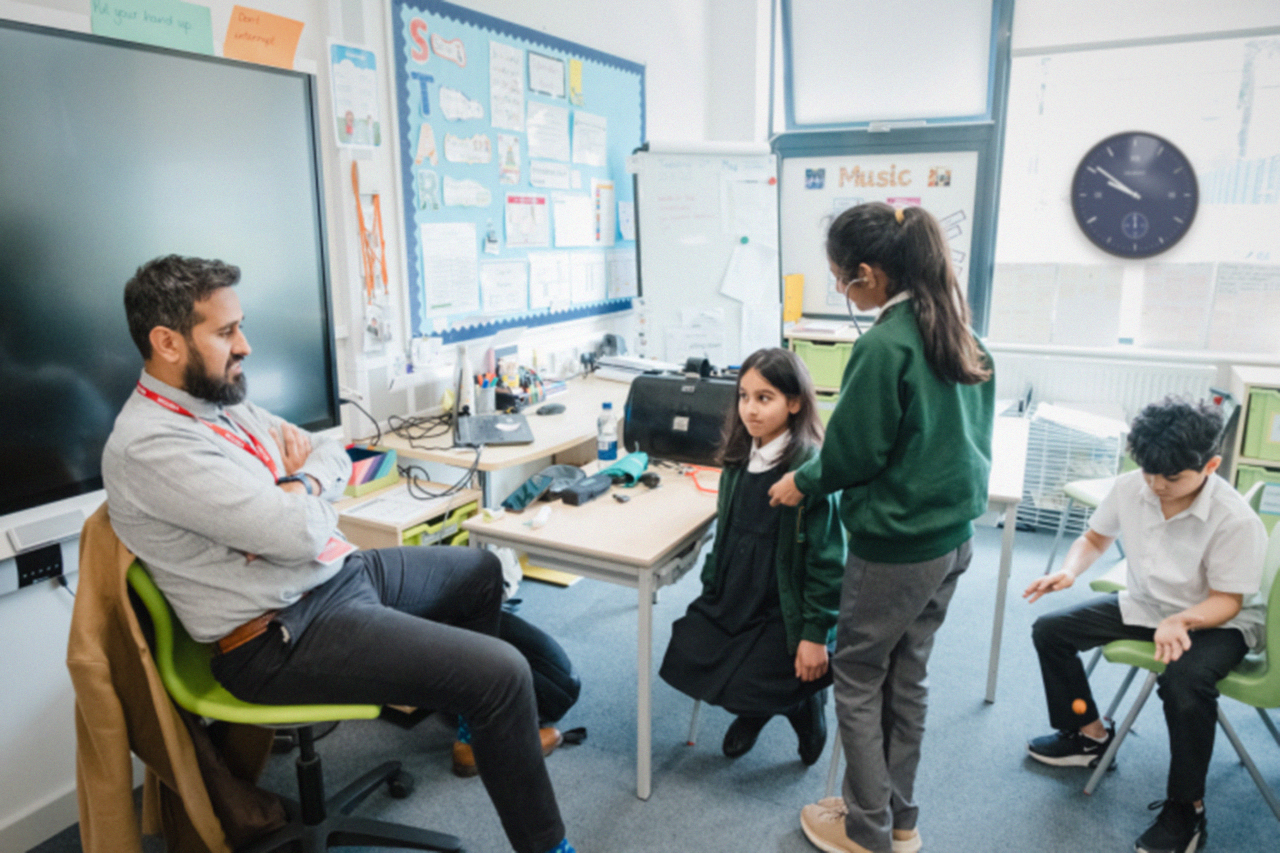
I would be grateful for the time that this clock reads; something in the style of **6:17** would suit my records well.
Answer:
**9:51**
